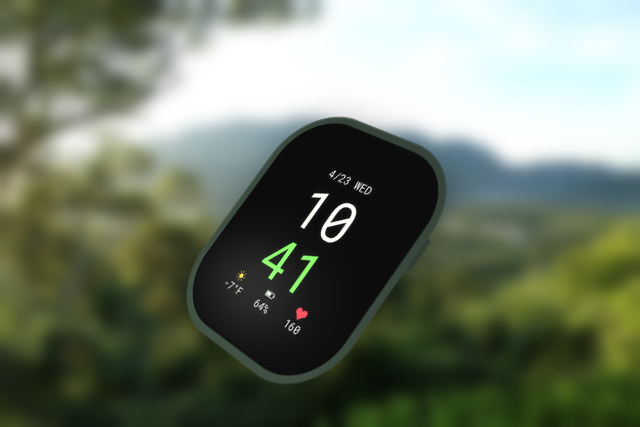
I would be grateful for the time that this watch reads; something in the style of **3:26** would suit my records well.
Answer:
**10:41**
